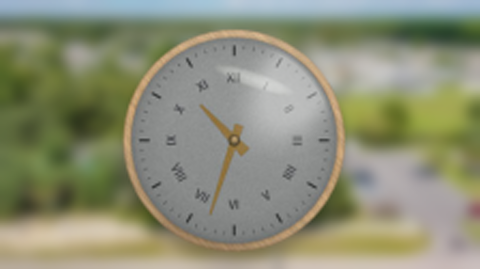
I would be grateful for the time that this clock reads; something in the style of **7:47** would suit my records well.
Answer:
**10:33**
